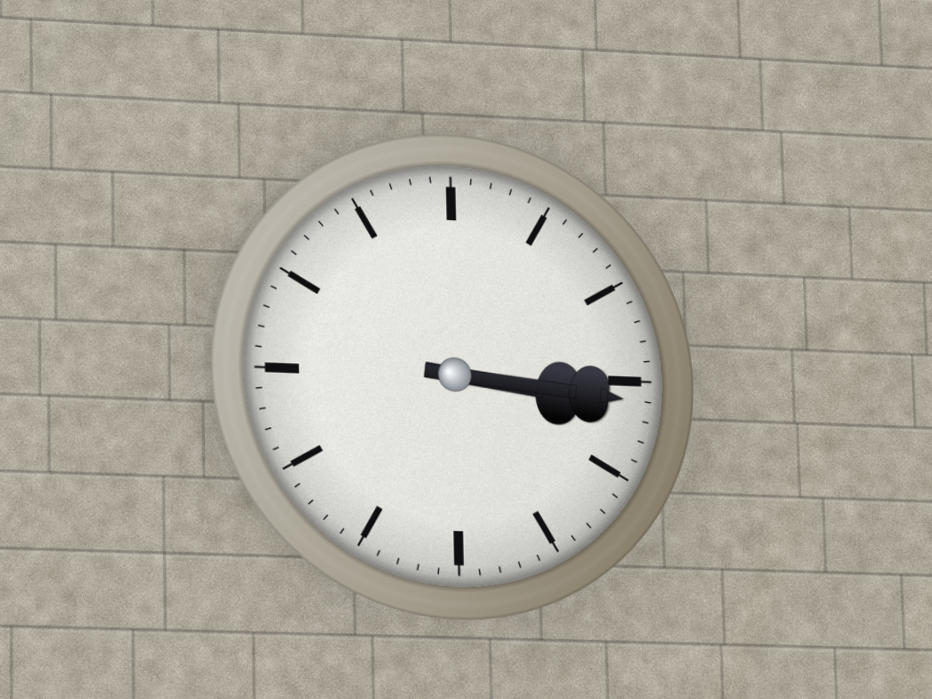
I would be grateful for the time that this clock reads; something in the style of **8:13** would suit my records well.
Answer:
**3:16**
